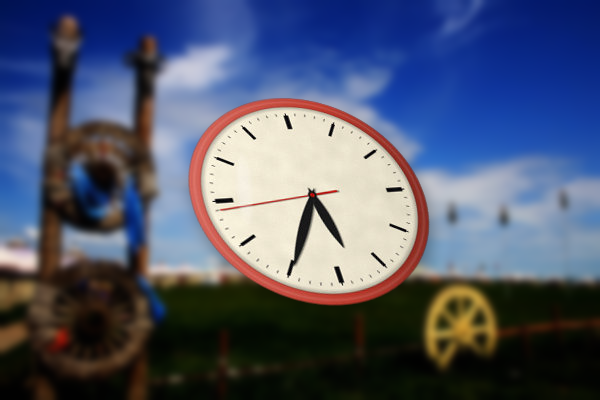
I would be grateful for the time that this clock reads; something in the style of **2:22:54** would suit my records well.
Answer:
**5:34:44**
